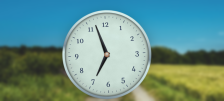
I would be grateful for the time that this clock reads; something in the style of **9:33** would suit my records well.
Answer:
**6:57**
